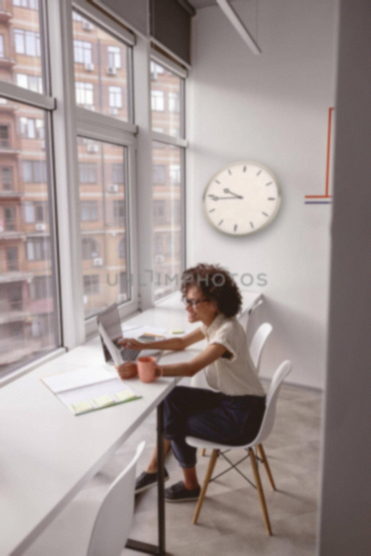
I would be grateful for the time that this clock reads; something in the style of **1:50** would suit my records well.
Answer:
**9:44**
